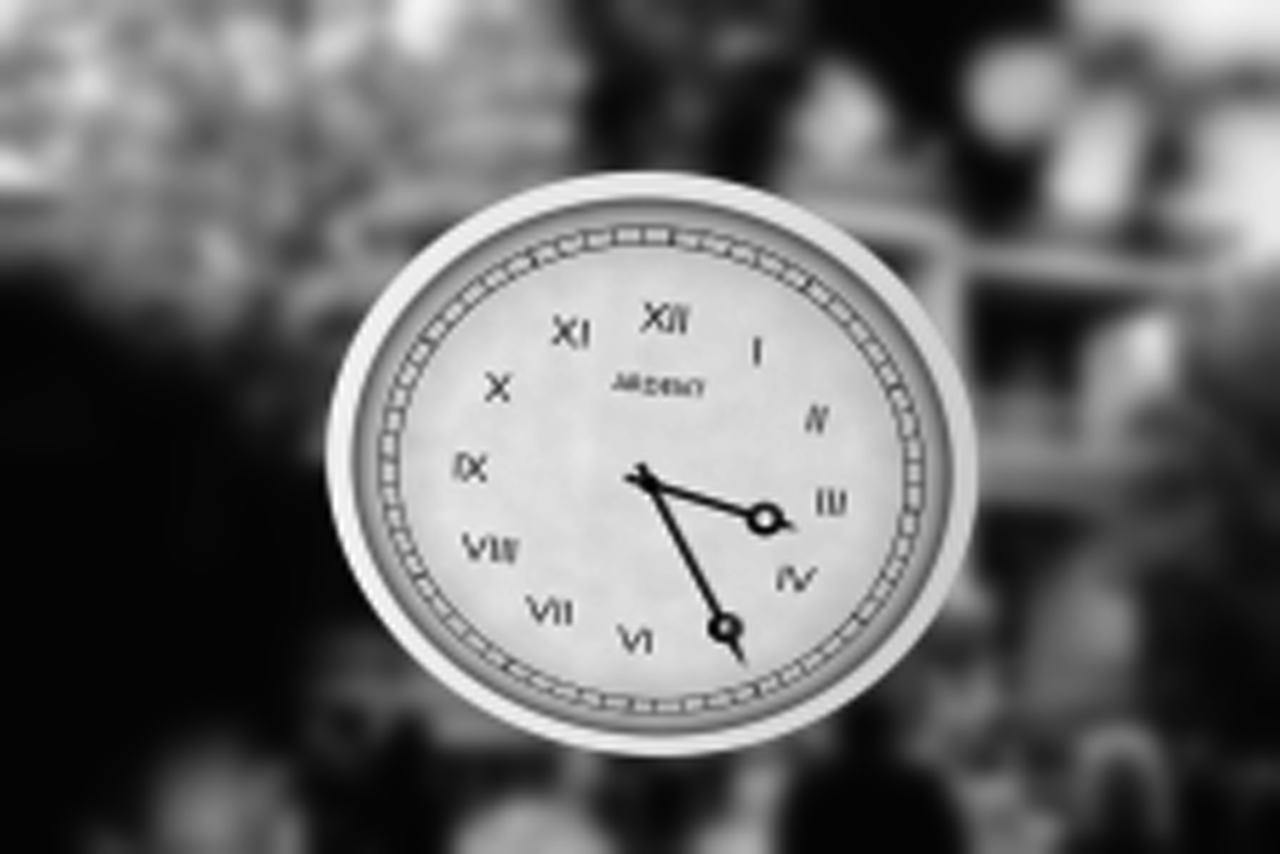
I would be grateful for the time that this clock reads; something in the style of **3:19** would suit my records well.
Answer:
**3:25**
